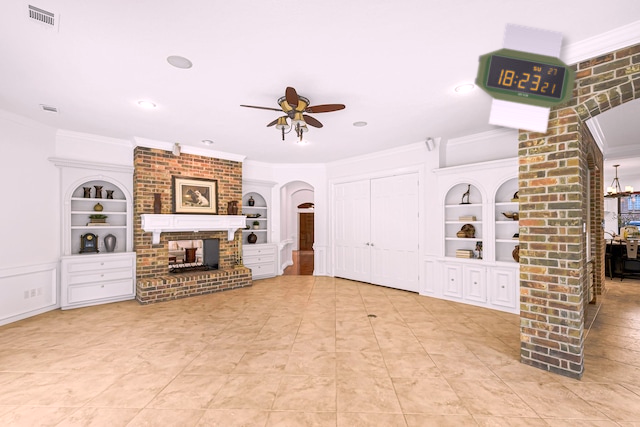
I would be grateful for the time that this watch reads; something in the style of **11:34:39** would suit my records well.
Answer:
**18:23:21**
